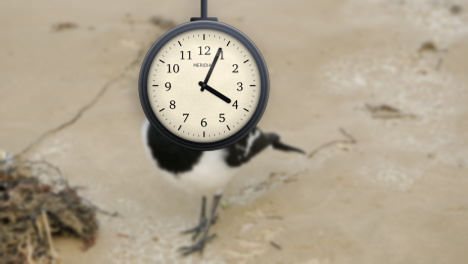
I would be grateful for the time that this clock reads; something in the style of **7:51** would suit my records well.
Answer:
**4:04**
